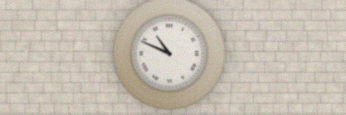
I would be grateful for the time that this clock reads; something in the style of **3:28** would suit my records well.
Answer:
**10:49**
